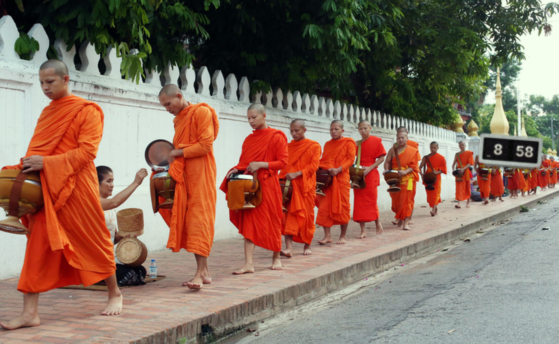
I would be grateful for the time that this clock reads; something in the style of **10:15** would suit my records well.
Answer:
**8:58**
